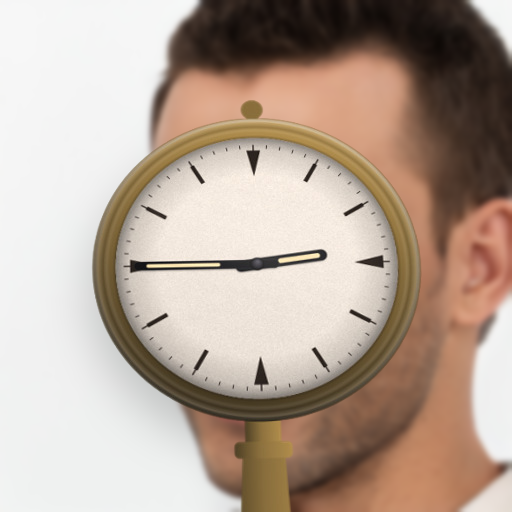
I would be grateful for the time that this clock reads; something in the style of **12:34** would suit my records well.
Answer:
**2:45**
